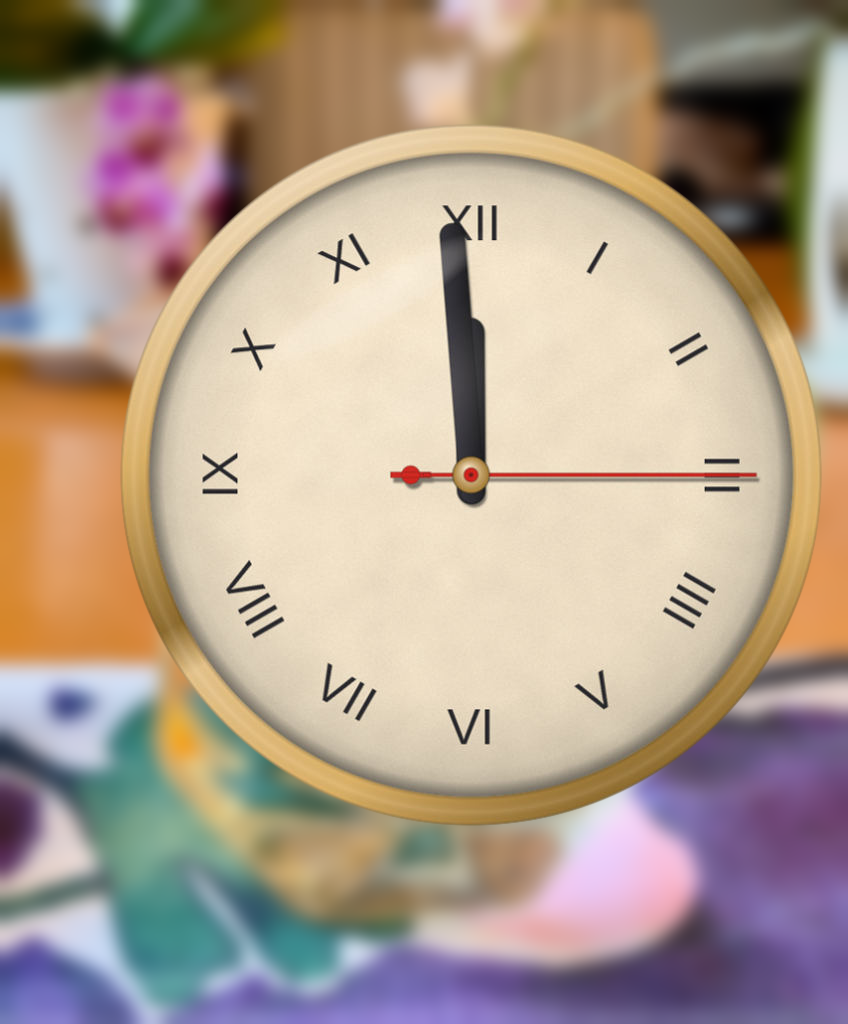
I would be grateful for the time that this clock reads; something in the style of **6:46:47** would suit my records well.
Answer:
**11:59:15**
